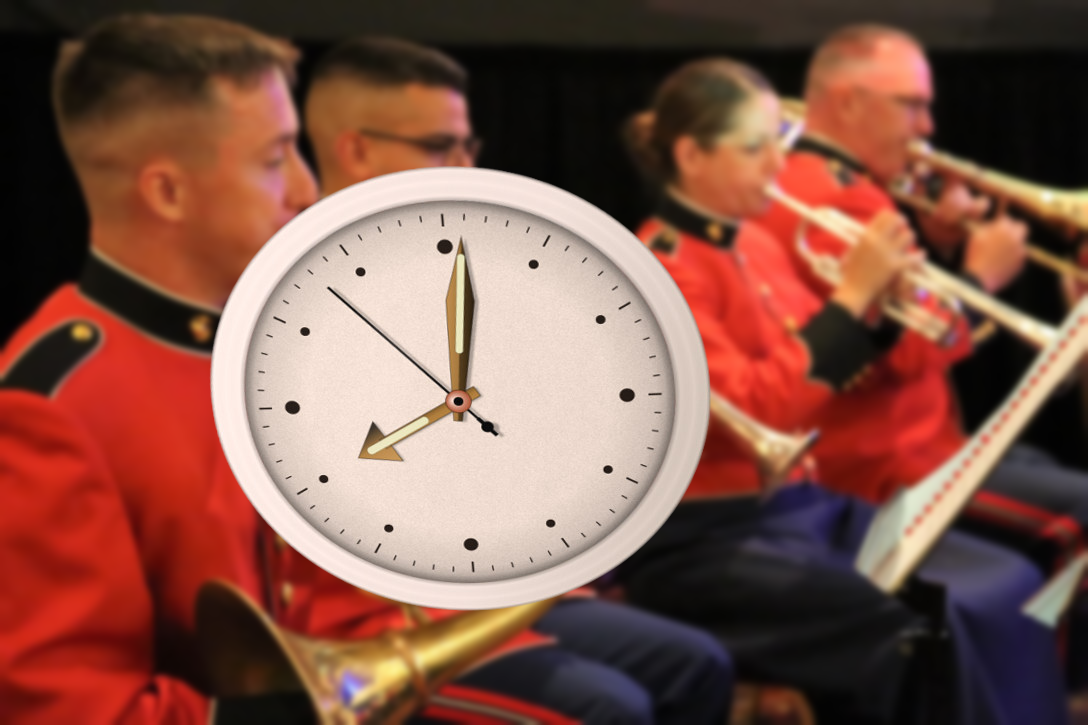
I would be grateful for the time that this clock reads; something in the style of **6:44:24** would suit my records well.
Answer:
**8:00:53**
